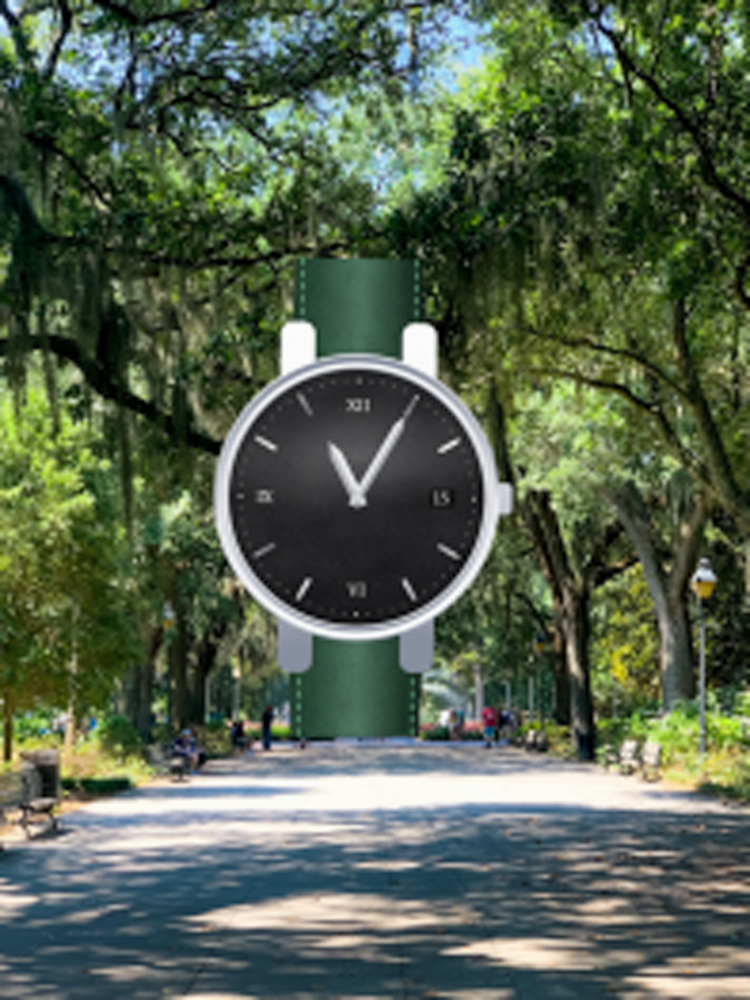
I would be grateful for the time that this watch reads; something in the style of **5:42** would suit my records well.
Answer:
**11:05**
